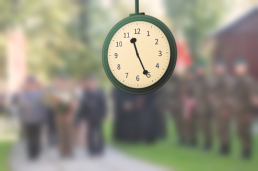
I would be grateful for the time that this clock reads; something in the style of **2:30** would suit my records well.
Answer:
**11:26**
